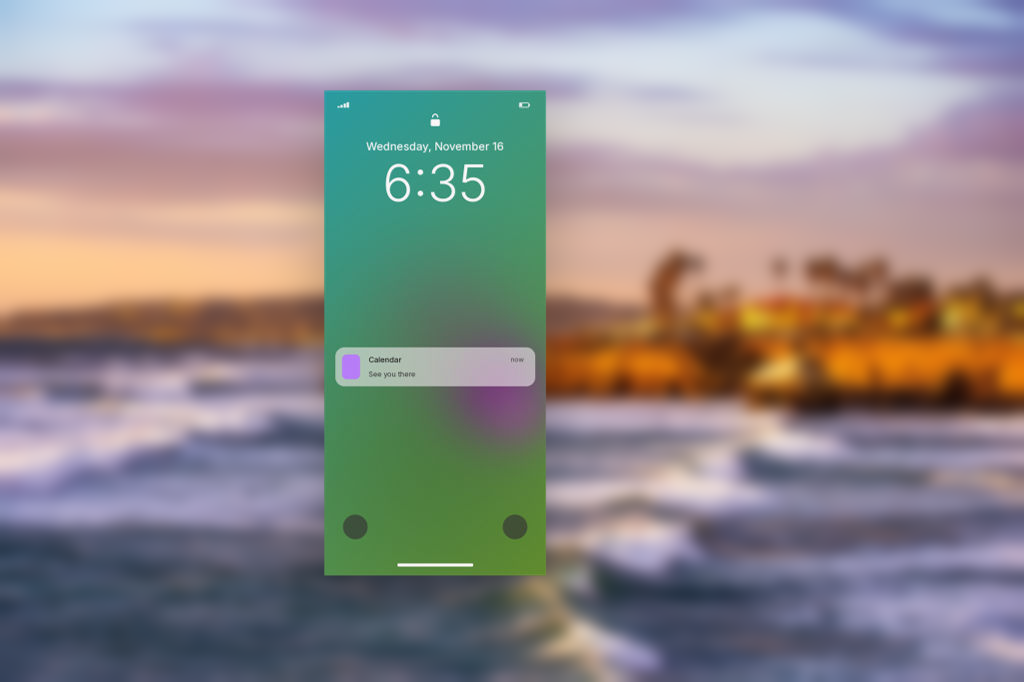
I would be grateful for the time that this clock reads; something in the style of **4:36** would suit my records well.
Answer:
**6:35**
